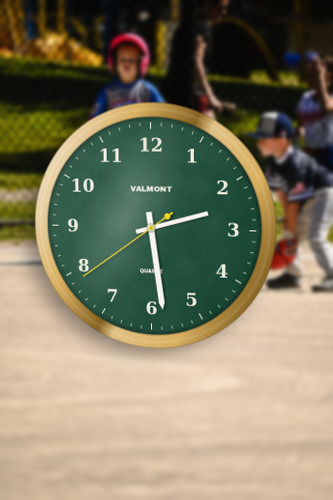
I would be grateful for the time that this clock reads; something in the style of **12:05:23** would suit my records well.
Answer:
**2:28:39**
